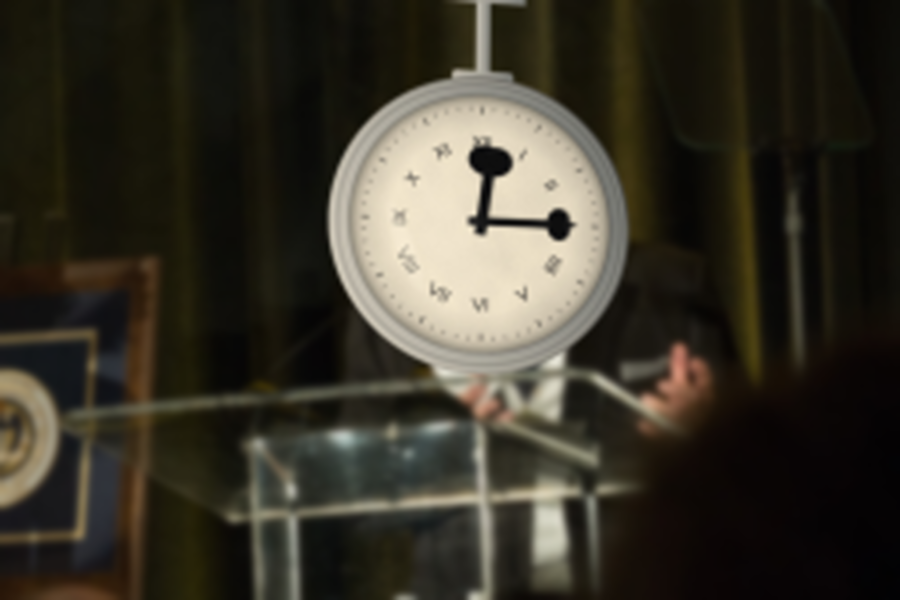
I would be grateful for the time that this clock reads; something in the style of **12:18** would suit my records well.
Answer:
**12:15**
